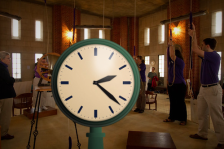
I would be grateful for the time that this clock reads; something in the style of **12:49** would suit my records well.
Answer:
**2:22**
